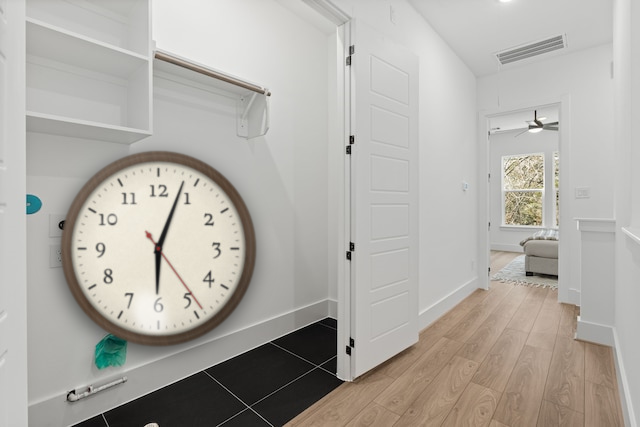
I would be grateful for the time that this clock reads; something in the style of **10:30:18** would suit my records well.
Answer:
**6:03:24**
